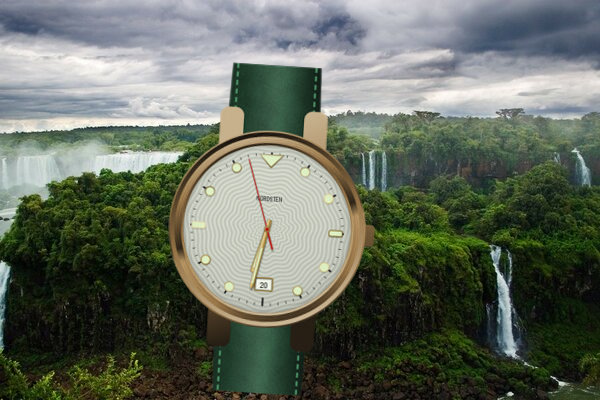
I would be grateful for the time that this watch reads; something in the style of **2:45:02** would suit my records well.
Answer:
**6:31:57**
